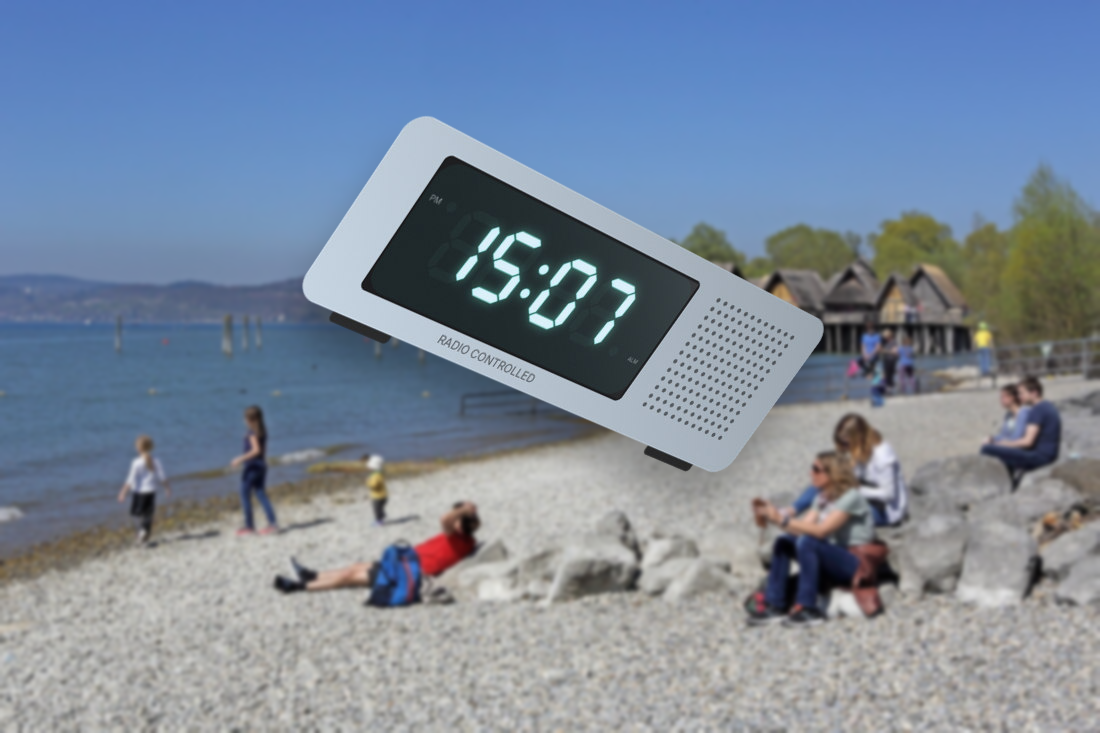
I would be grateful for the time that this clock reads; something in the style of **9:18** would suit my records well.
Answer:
**15:07**
